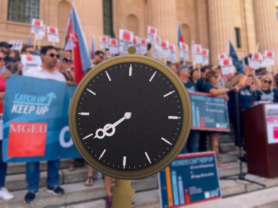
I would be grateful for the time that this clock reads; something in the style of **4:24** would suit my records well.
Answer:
**7:39**
